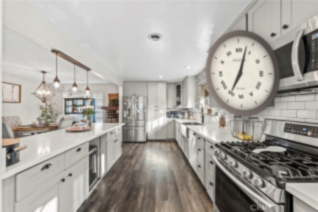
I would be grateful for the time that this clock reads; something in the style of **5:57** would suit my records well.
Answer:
**7:03**
